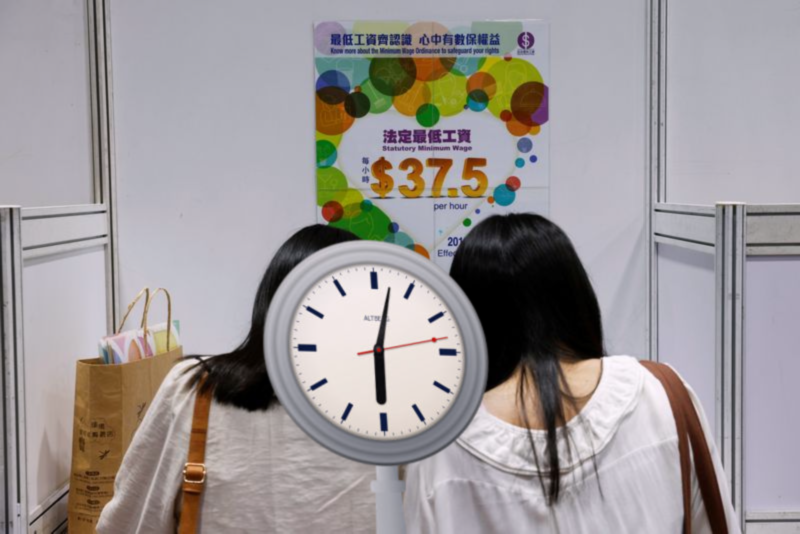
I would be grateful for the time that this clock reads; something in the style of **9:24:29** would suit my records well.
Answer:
**6:02:13**
